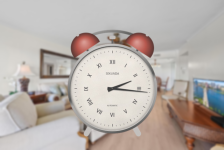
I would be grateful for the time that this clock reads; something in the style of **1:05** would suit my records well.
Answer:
**2:16**
